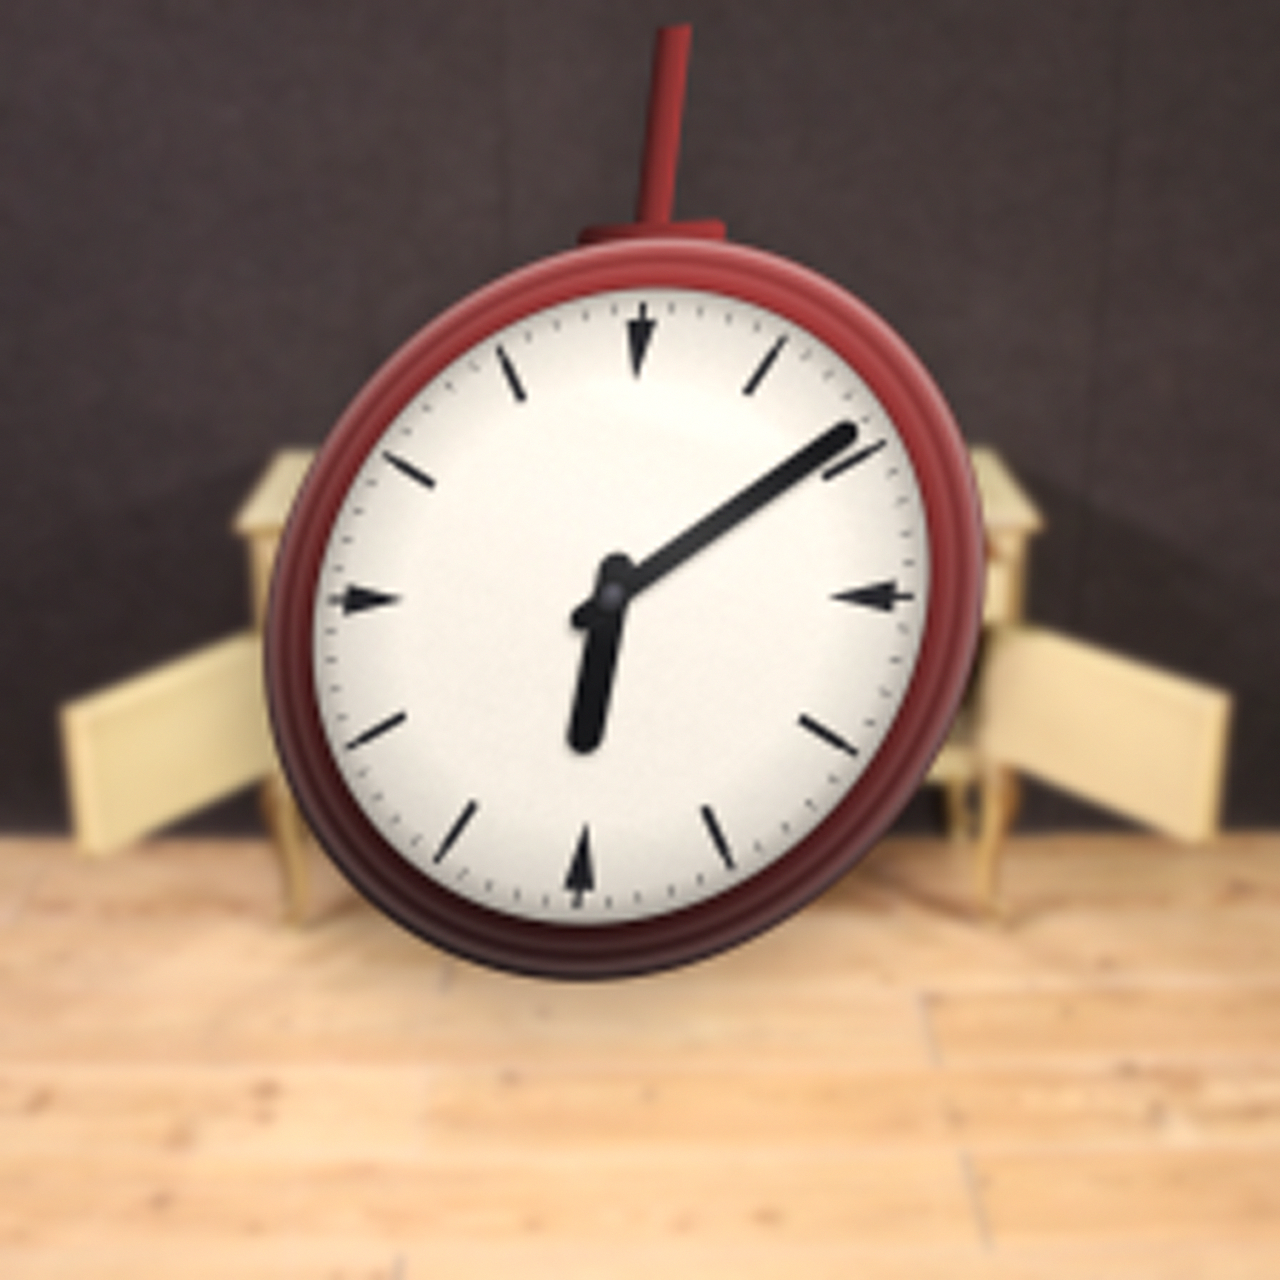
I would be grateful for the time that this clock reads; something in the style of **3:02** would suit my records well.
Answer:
**6:09**
